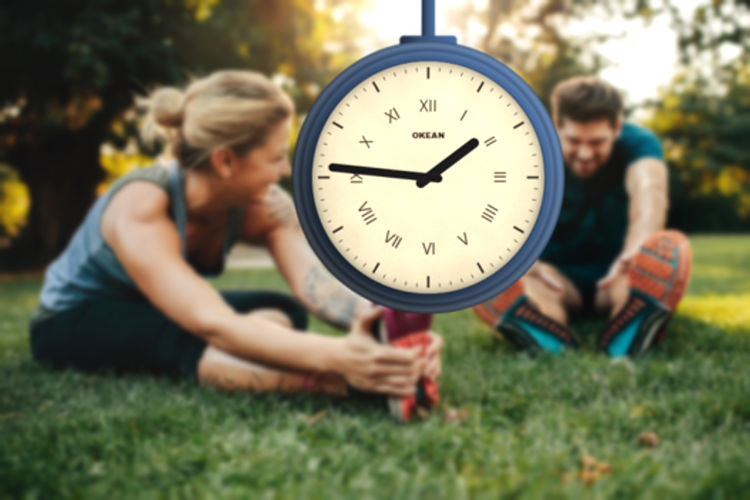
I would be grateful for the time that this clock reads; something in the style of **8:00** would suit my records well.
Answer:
**1:46**
